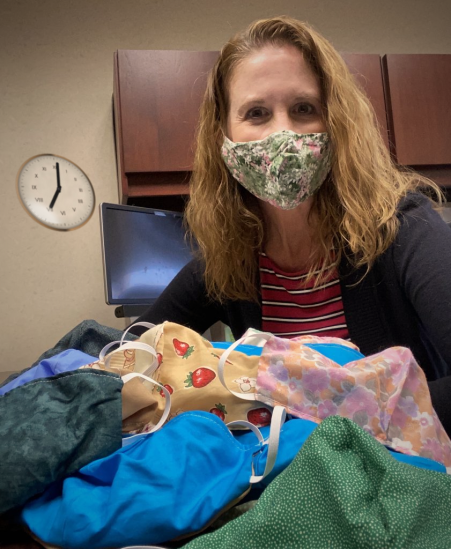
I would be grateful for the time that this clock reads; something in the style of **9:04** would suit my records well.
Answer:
**7:01**
